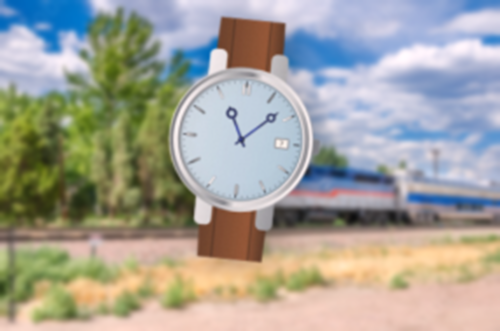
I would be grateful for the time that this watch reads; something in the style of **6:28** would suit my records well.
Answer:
**11:08**
